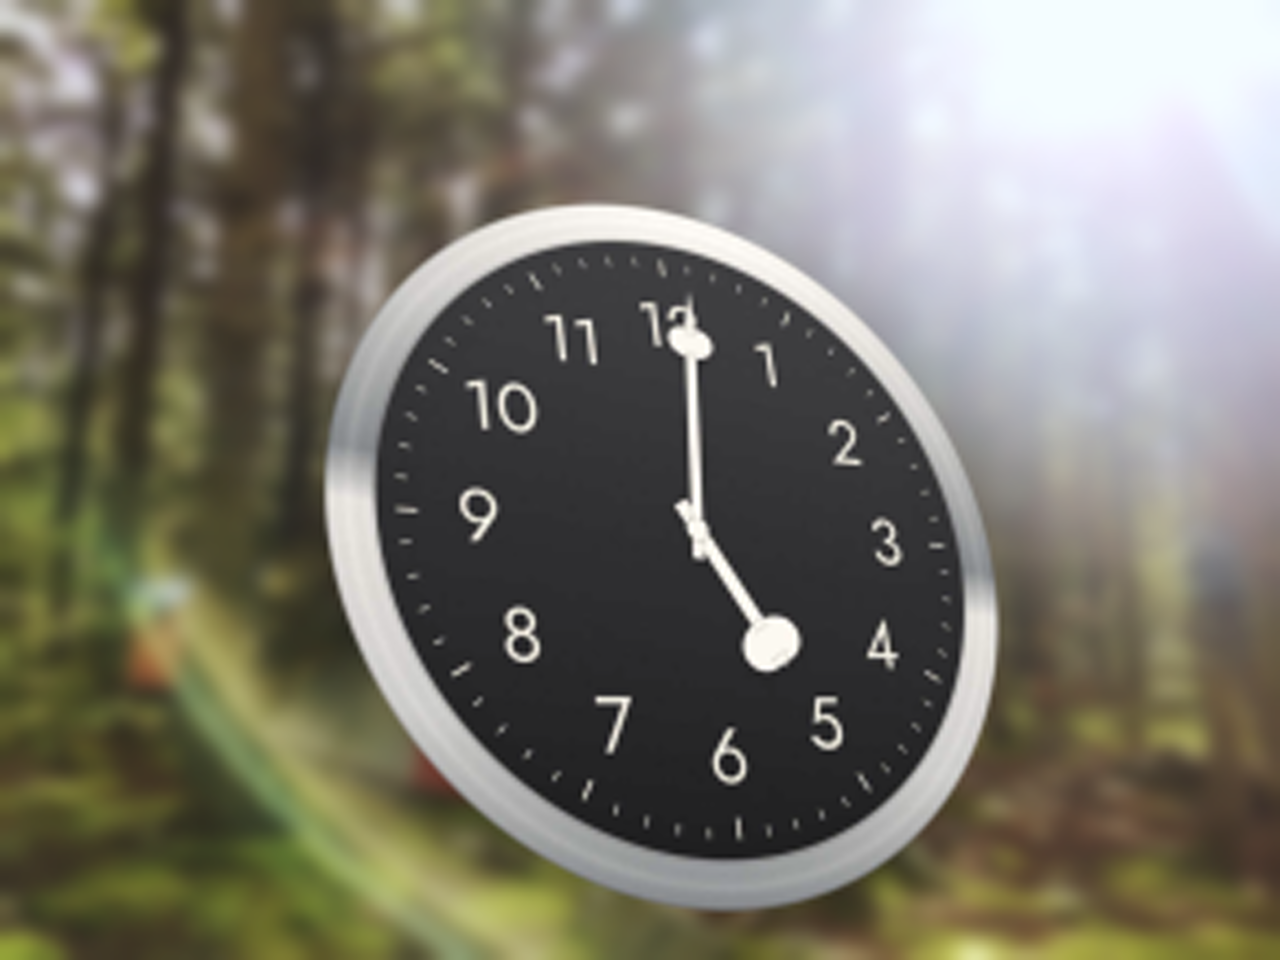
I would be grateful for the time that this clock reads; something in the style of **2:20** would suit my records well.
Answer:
**5:01**
